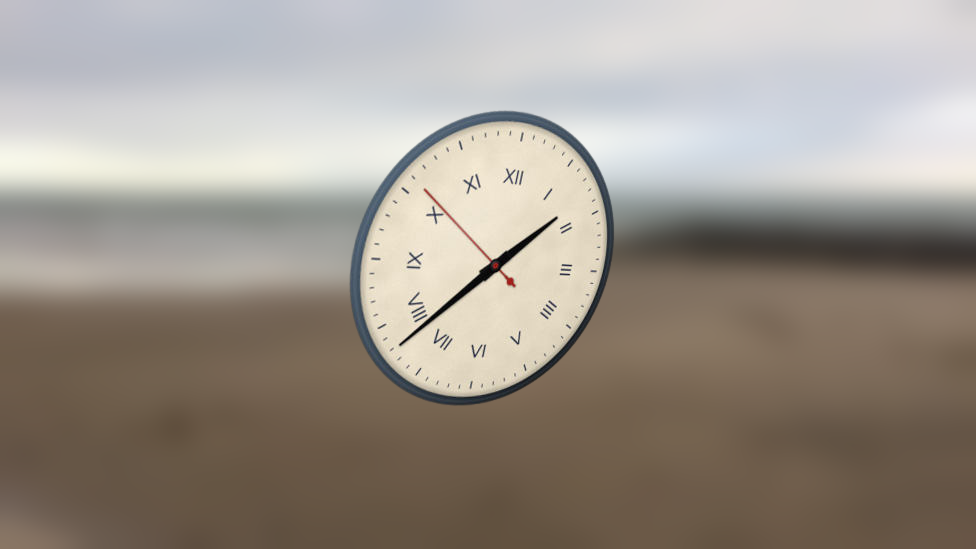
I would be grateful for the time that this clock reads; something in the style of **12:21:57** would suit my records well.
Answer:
**1:37:51**
